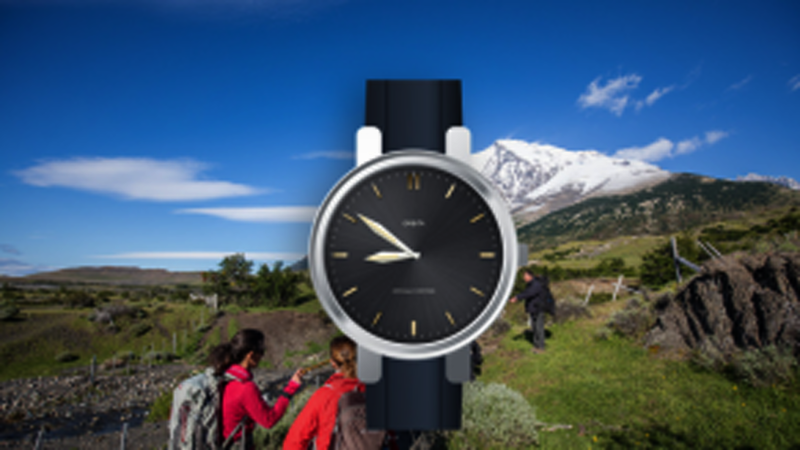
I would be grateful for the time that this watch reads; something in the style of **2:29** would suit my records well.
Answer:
**8:51**
